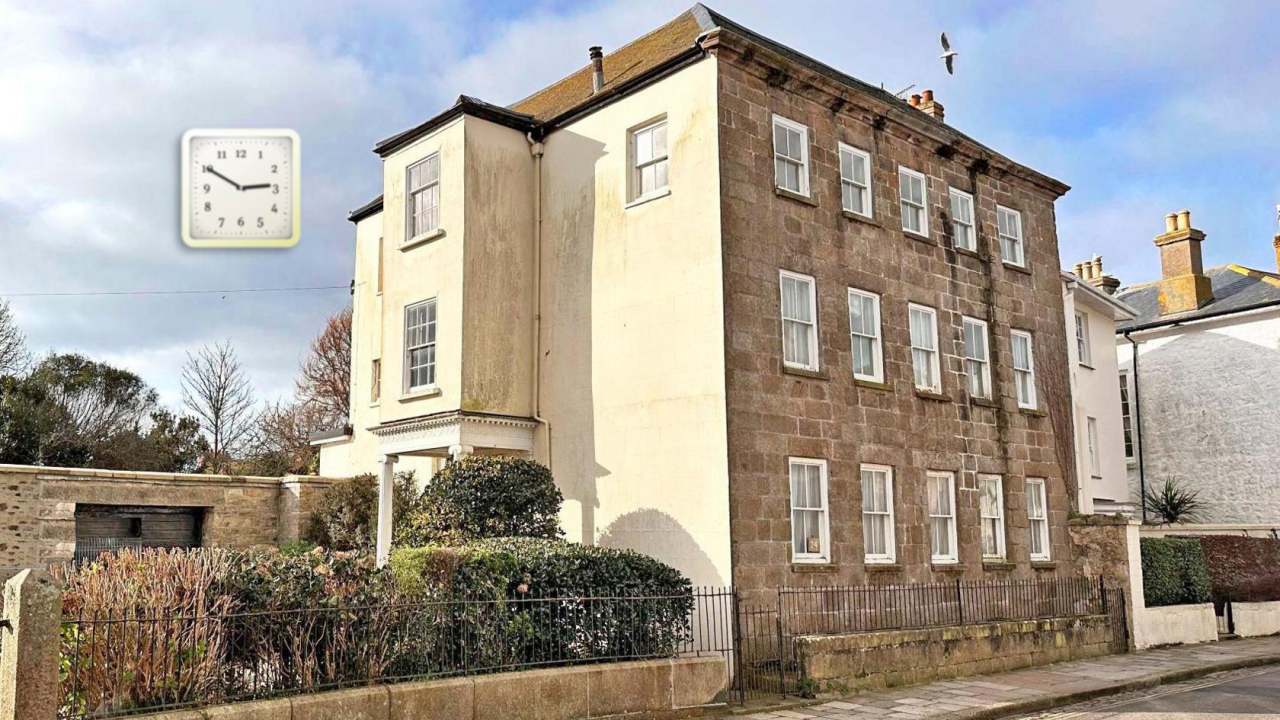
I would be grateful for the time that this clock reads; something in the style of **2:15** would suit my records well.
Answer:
**2:50**
